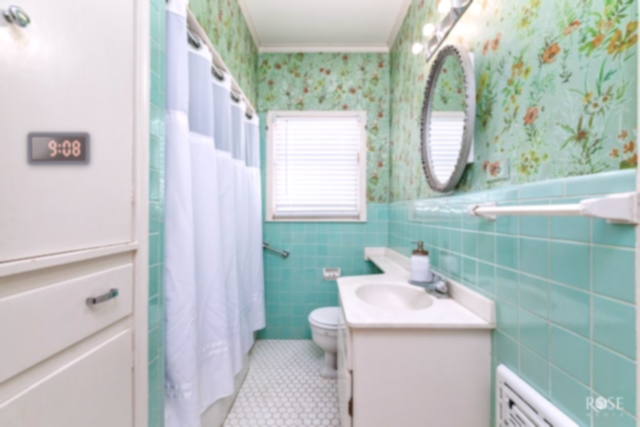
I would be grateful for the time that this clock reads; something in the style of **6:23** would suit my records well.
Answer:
**9:08**
